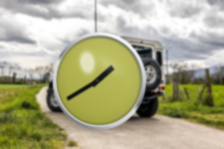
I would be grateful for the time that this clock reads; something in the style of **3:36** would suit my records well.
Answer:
**1:40**
